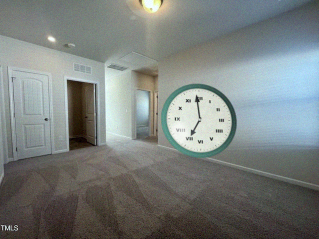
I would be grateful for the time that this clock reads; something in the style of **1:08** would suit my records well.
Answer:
**6:59**
